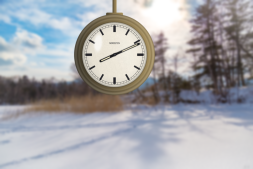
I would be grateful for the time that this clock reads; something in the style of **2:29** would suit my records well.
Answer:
**8:11**
